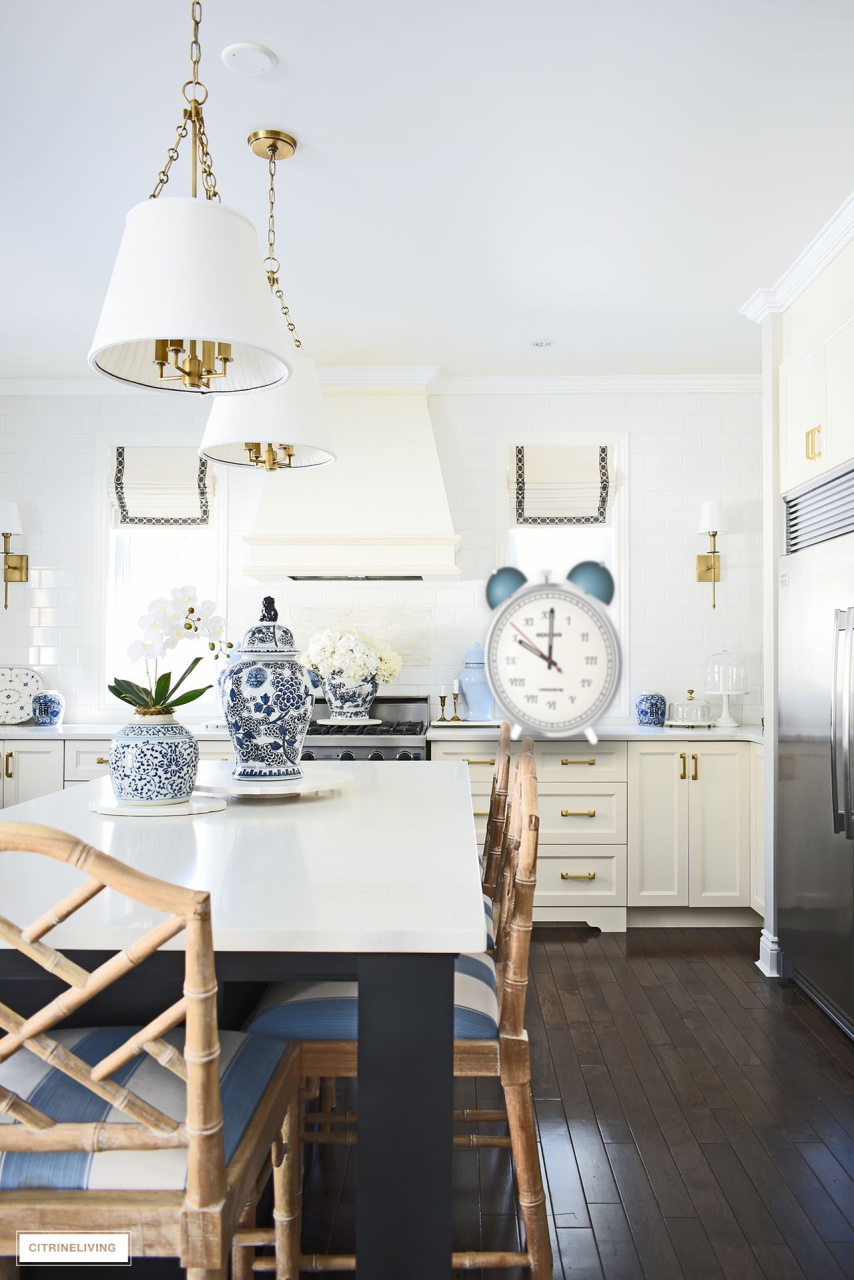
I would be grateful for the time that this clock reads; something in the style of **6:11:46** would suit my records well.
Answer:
**10:00:52**
